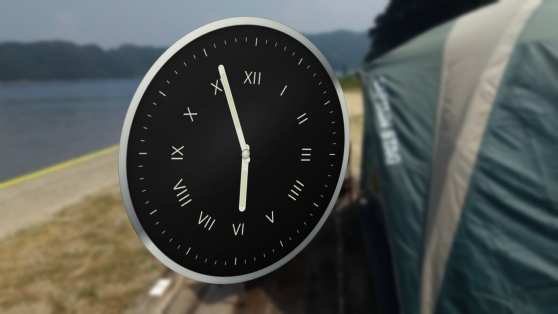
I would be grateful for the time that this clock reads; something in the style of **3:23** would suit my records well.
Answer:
**5:56**
